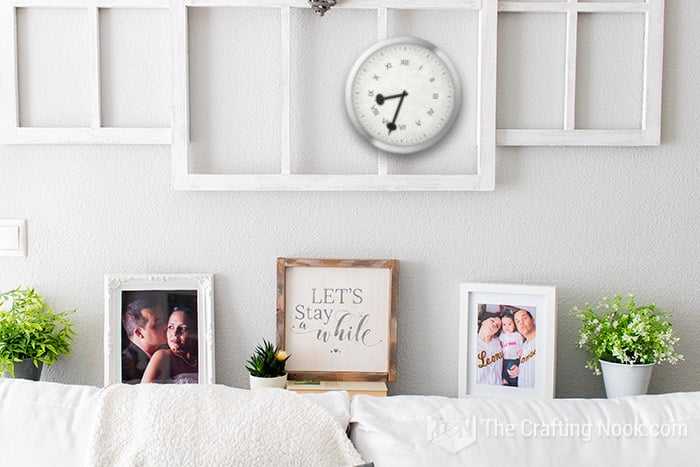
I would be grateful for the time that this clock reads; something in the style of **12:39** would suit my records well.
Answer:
**8:33**
